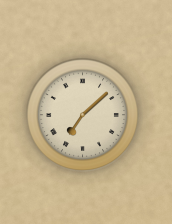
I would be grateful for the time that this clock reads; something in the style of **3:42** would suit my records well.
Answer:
**7:08**
